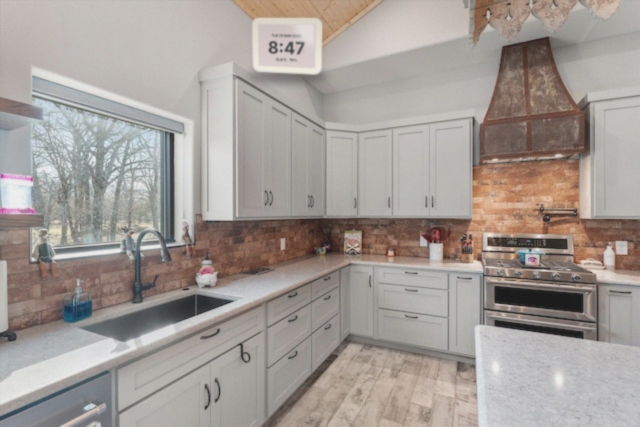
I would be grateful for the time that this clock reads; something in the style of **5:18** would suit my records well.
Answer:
**8:47**
